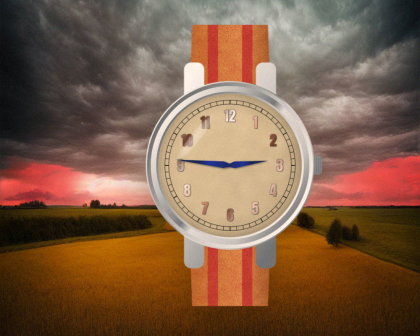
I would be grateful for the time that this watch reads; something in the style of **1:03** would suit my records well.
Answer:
**2:46**
